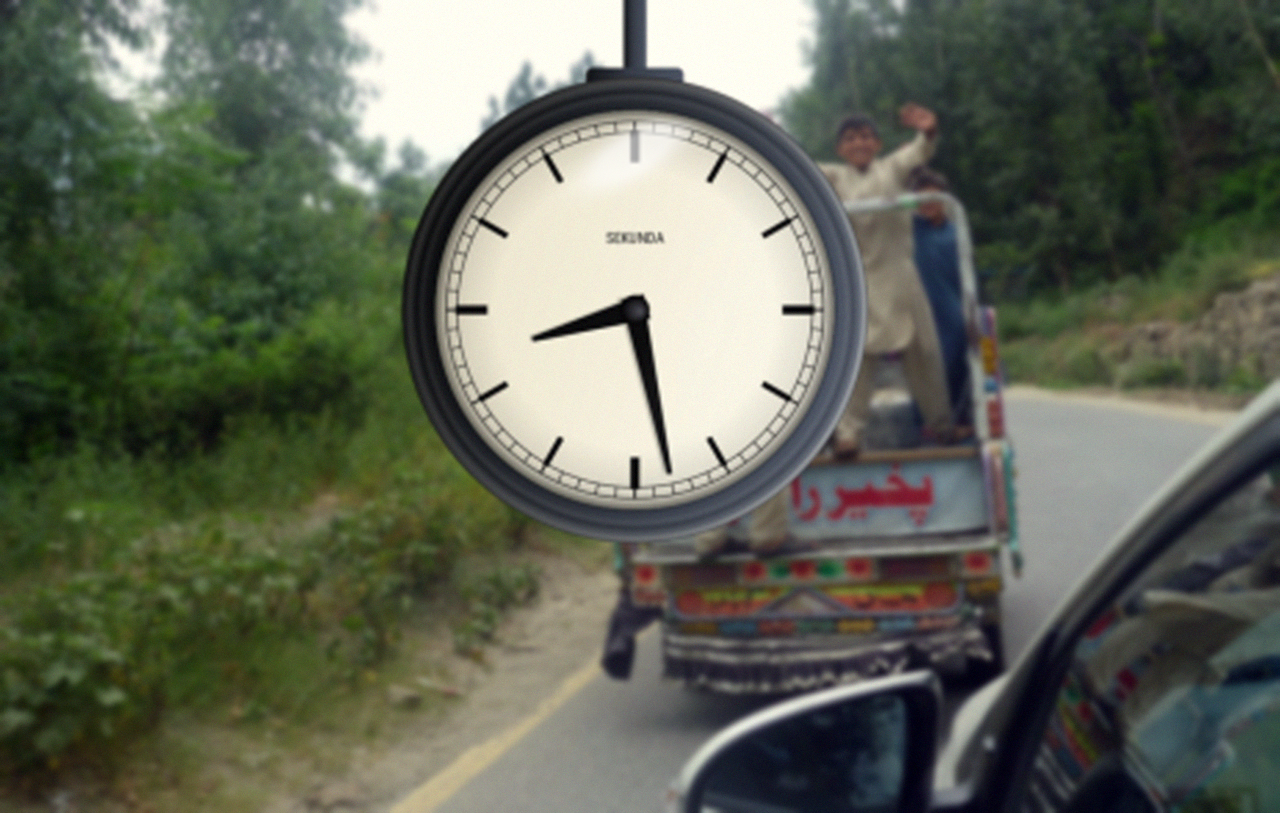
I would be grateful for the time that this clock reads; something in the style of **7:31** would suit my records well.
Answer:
**8:28**
